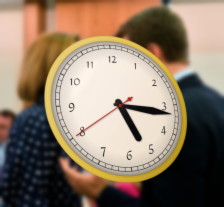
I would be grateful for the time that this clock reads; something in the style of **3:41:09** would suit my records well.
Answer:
**5:16:40**
